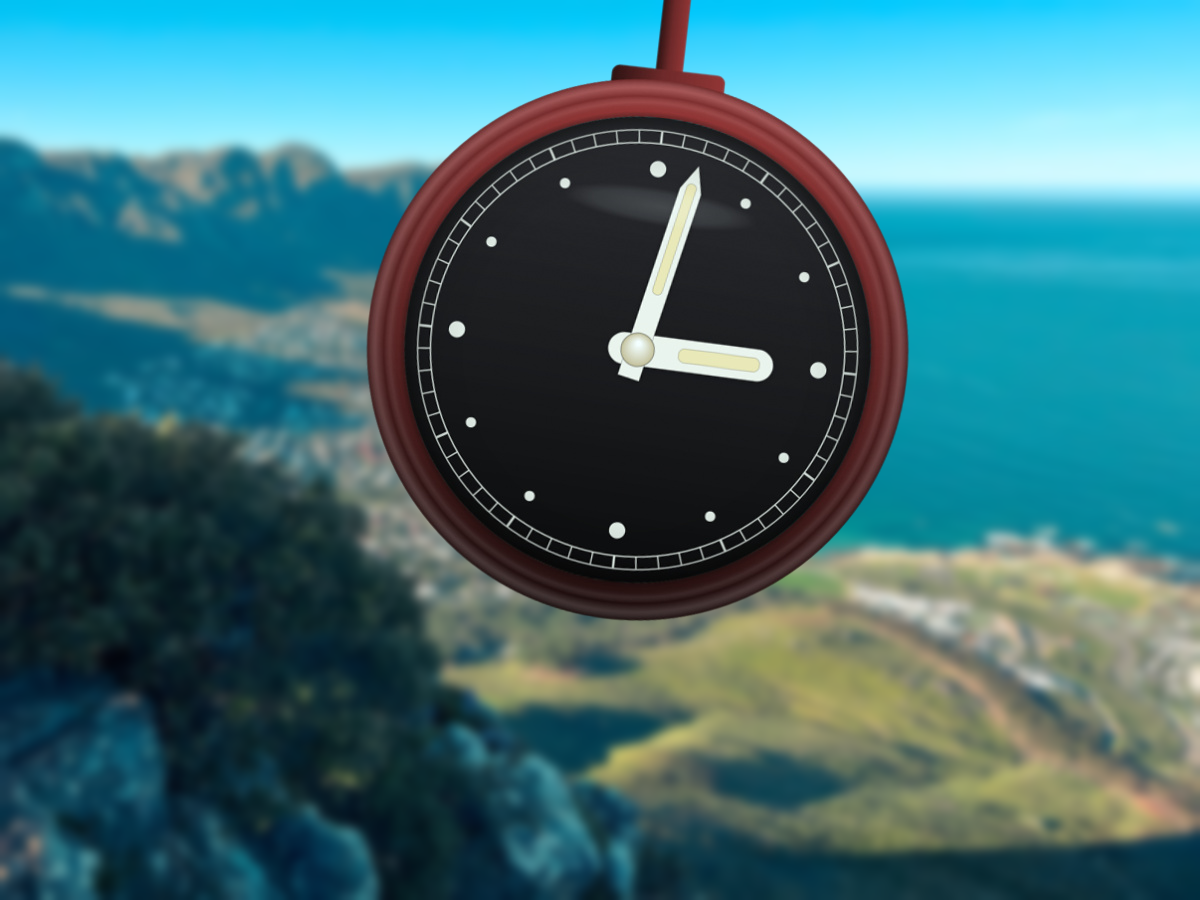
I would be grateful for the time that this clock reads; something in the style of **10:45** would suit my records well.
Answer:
**3:02**
